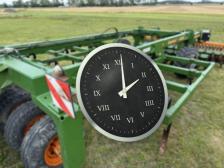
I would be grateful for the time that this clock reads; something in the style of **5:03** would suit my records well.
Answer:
**2:01**
